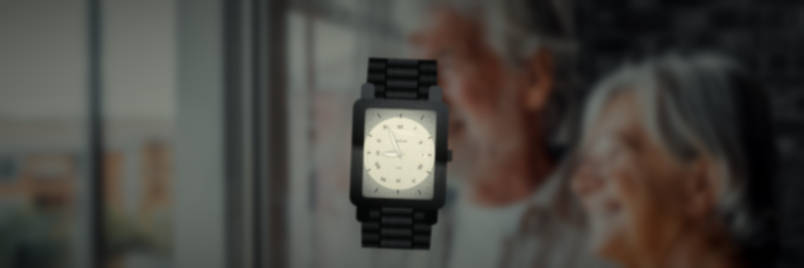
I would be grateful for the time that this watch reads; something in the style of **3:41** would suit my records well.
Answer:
**8:56**
